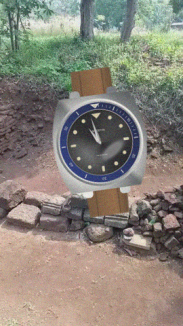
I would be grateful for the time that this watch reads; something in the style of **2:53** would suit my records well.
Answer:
**10:58**
